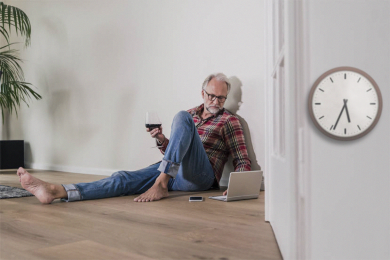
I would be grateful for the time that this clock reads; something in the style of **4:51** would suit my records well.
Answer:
**5:34**
